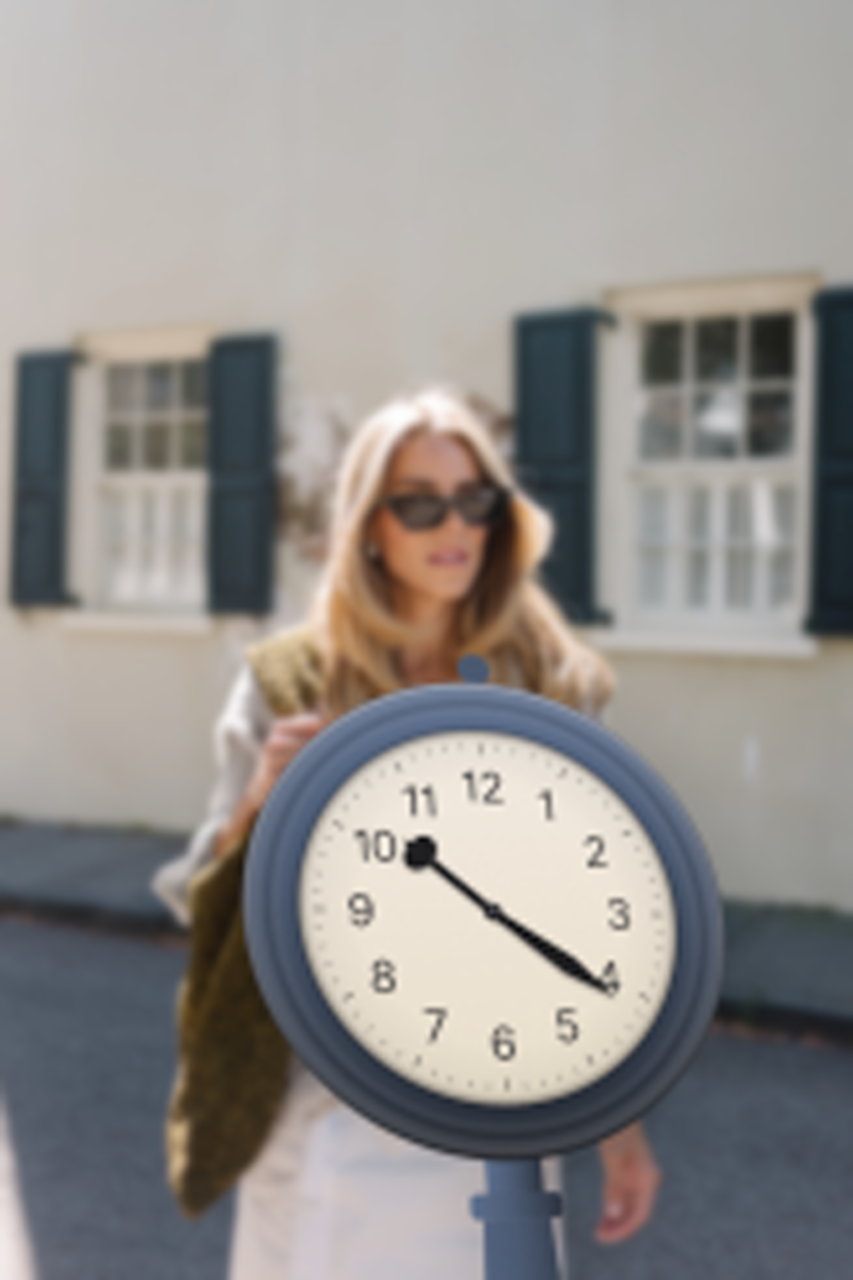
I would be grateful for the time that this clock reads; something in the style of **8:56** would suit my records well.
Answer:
**10:21**
